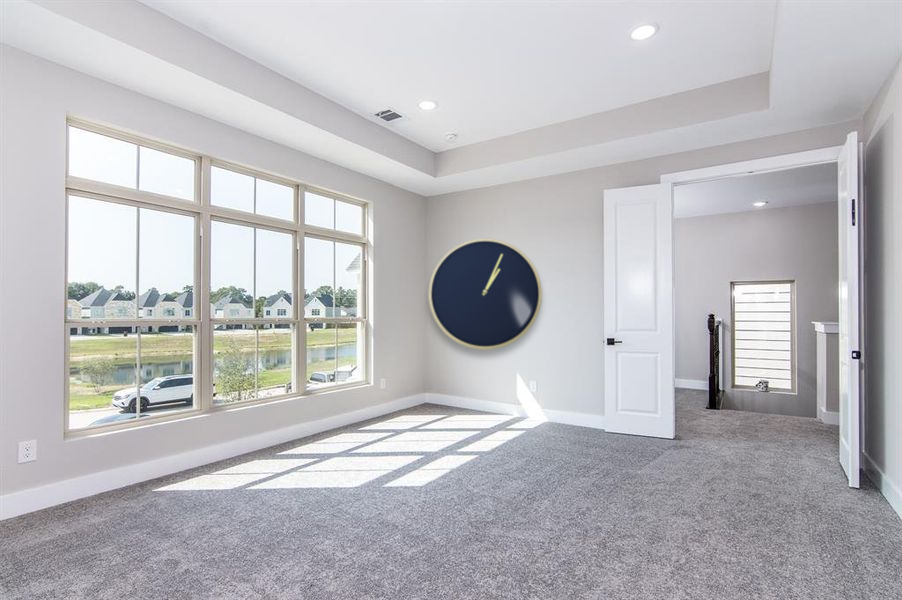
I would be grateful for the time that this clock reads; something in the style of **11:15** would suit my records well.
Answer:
**1:04**
